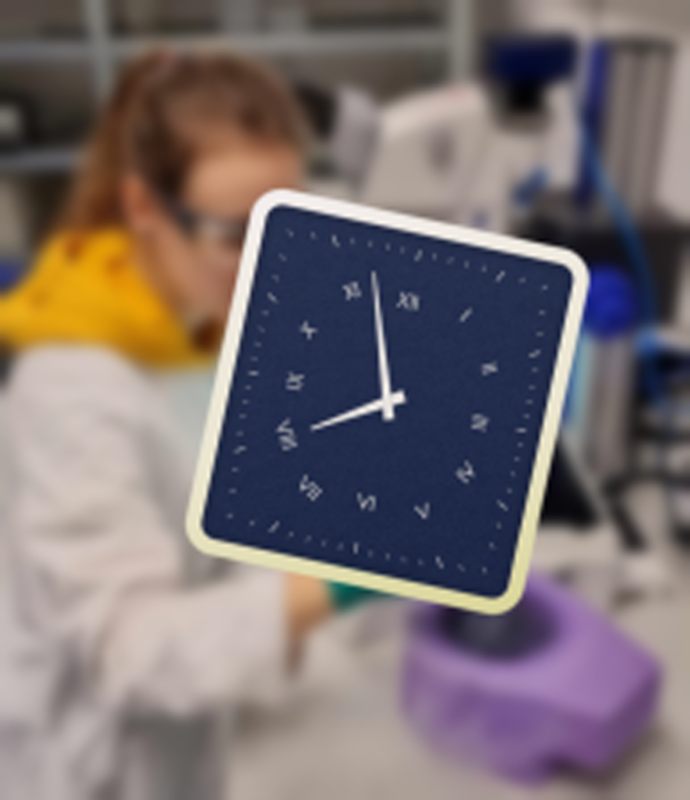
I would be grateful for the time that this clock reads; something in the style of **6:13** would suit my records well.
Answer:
**7:57**
